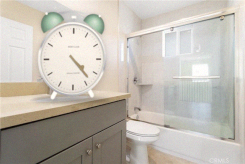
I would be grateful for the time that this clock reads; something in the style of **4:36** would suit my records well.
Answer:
**4:23**
